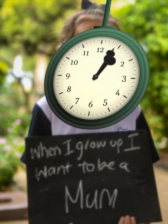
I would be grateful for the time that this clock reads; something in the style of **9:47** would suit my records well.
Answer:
**1:04**
